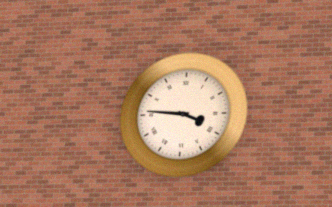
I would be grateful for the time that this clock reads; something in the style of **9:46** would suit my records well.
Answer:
**3:46**
